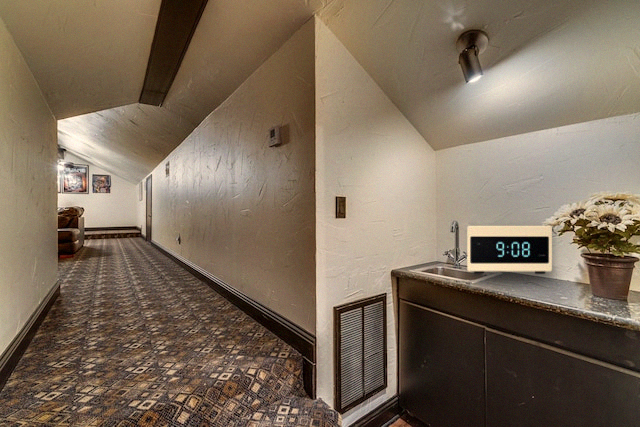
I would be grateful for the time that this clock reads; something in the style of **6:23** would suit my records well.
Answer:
**9:08**
